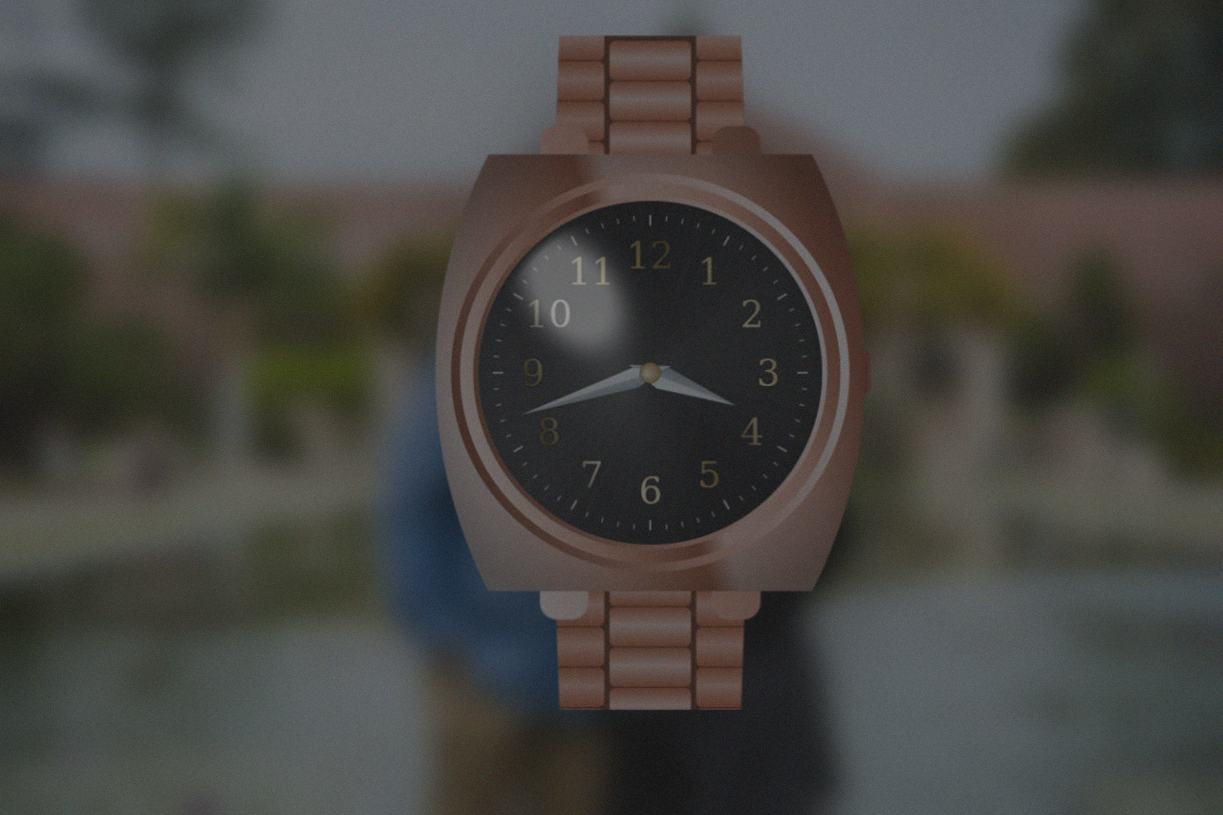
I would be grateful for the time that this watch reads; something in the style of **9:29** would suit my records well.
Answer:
**3:42**
